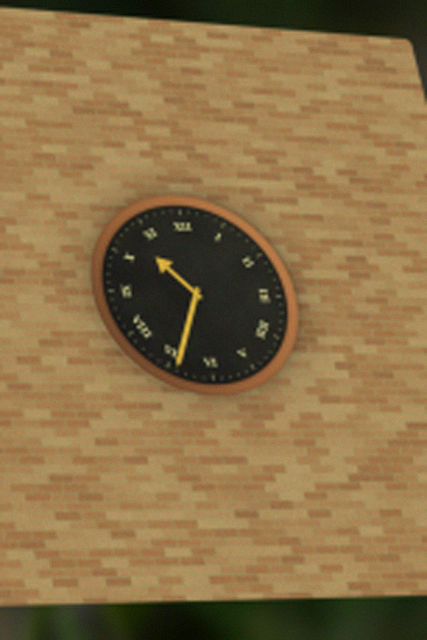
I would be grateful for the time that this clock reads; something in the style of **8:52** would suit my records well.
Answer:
**10:34**
